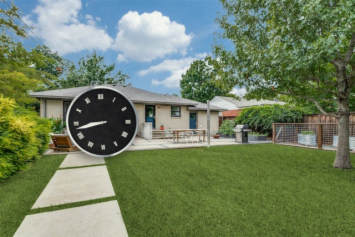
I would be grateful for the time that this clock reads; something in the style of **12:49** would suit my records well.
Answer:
**8:43**
